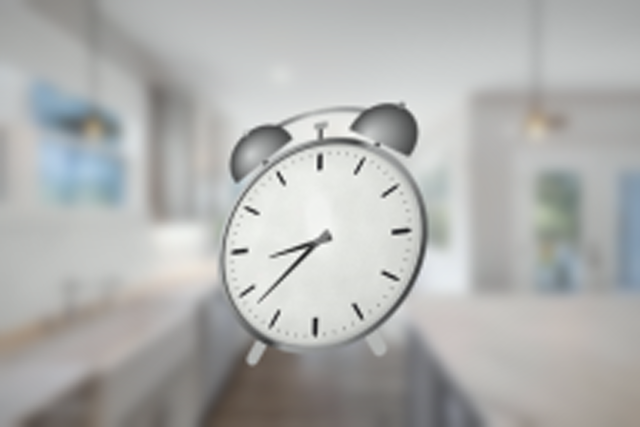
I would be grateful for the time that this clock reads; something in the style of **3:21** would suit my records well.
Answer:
**8:38**
